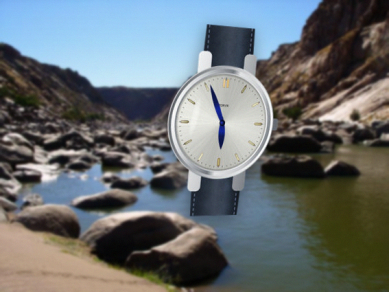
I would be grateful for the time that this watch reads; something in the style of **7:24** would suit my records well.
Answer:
**5:56**
